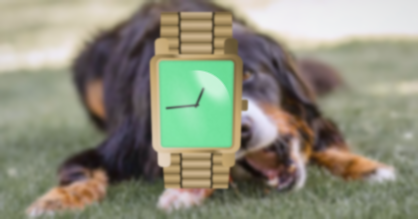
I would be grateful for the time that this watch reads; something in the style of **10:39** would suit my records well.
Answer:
**12:44**
